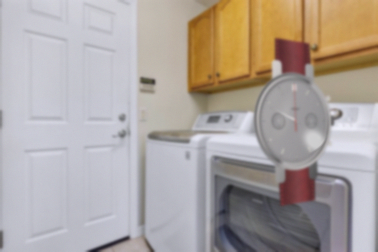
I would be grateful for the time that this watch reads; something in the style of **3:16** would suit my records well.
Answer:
**9:49**
